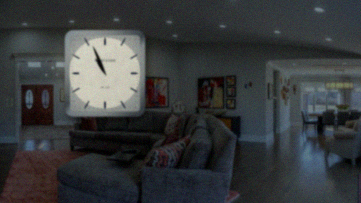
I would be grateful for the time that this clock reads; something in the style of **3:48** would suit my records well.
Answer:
**10:56**
